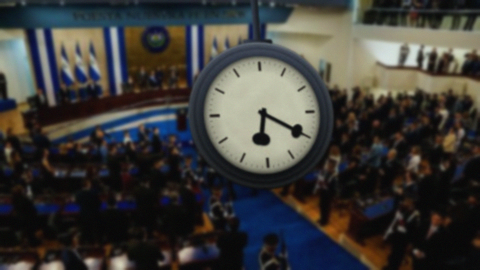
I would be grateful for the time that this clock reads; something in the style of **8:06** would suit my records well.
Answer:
**6:20**
